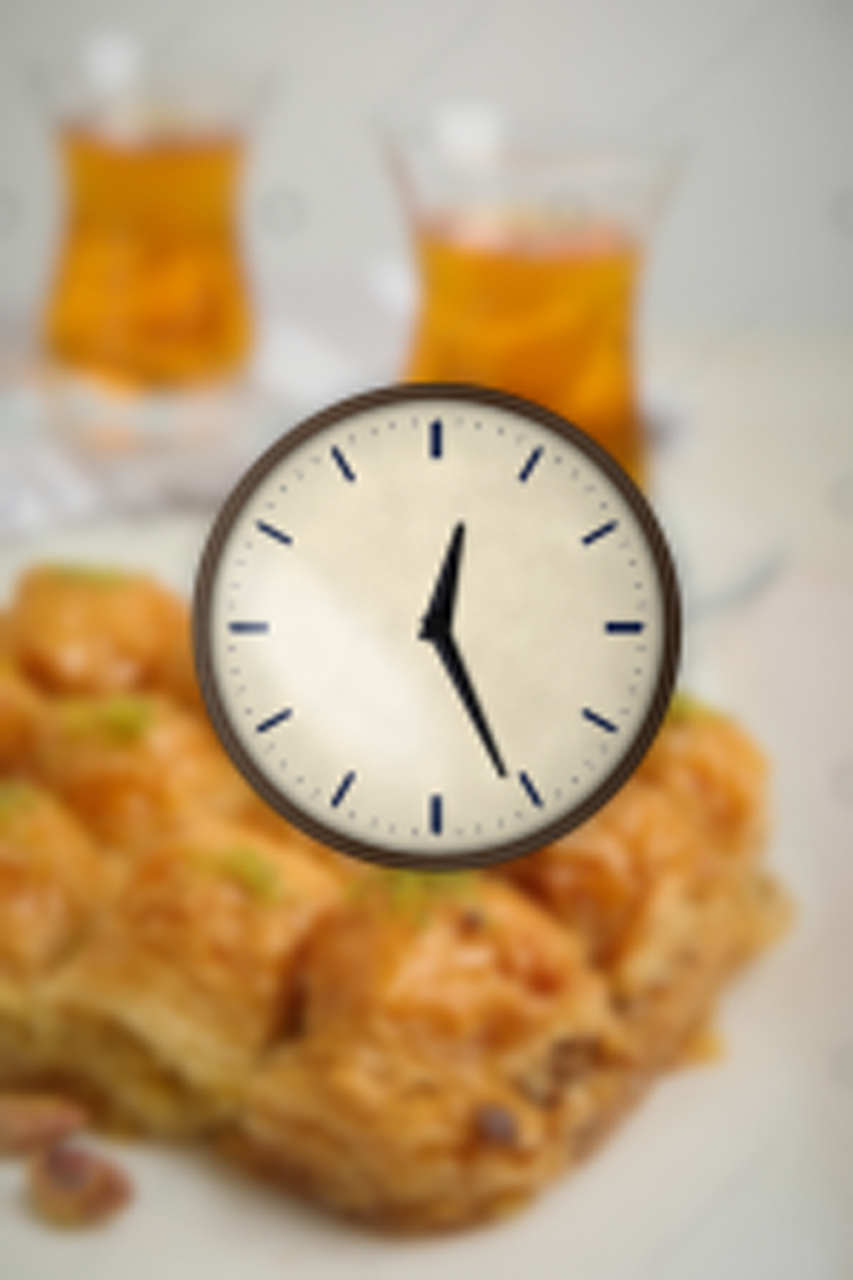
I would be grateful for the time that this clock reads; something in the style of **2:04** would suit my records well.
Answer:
**12:26**
